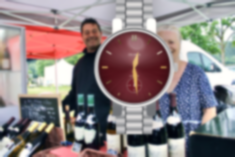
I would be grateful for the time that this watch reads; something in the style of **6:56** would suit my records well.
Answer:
**12:29**
